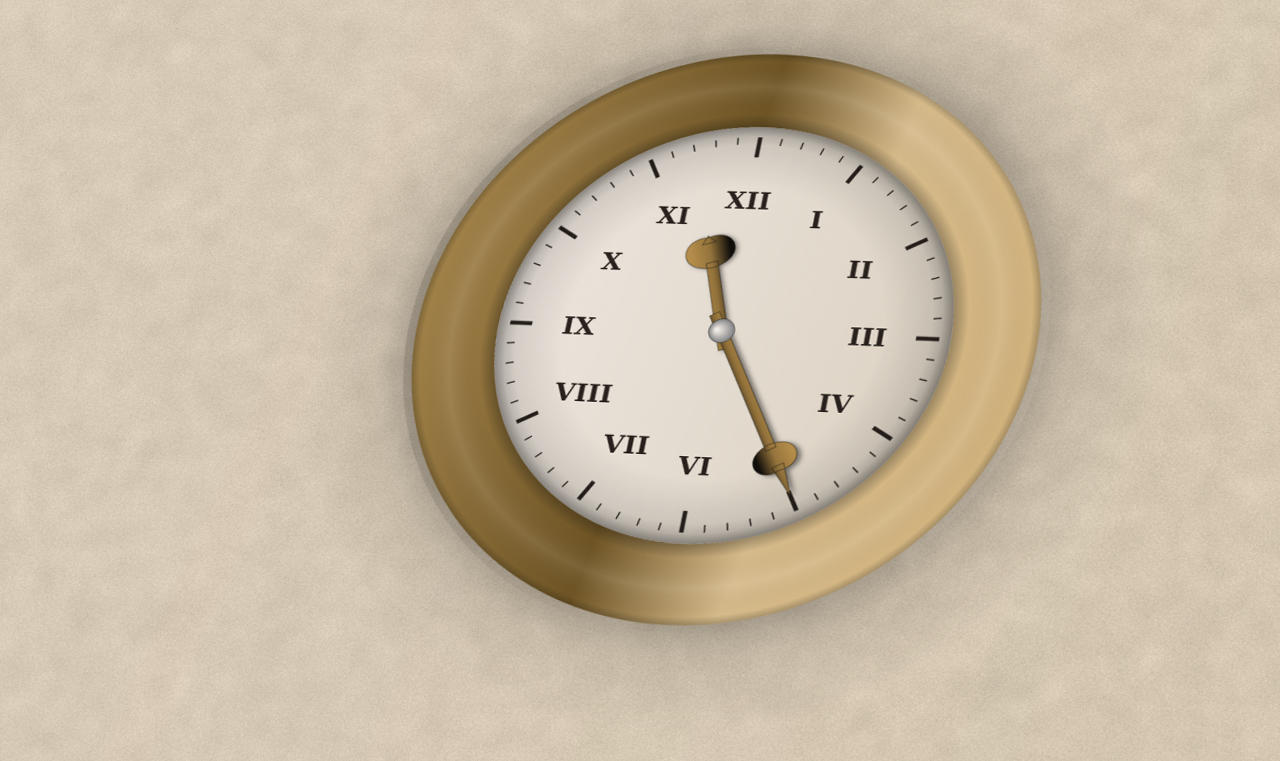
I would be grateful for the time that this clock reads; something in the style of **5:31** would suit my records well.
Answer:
**11:25**
